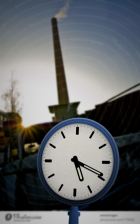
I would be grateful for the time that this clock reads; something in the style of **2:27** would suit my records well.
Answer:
**5:19**
